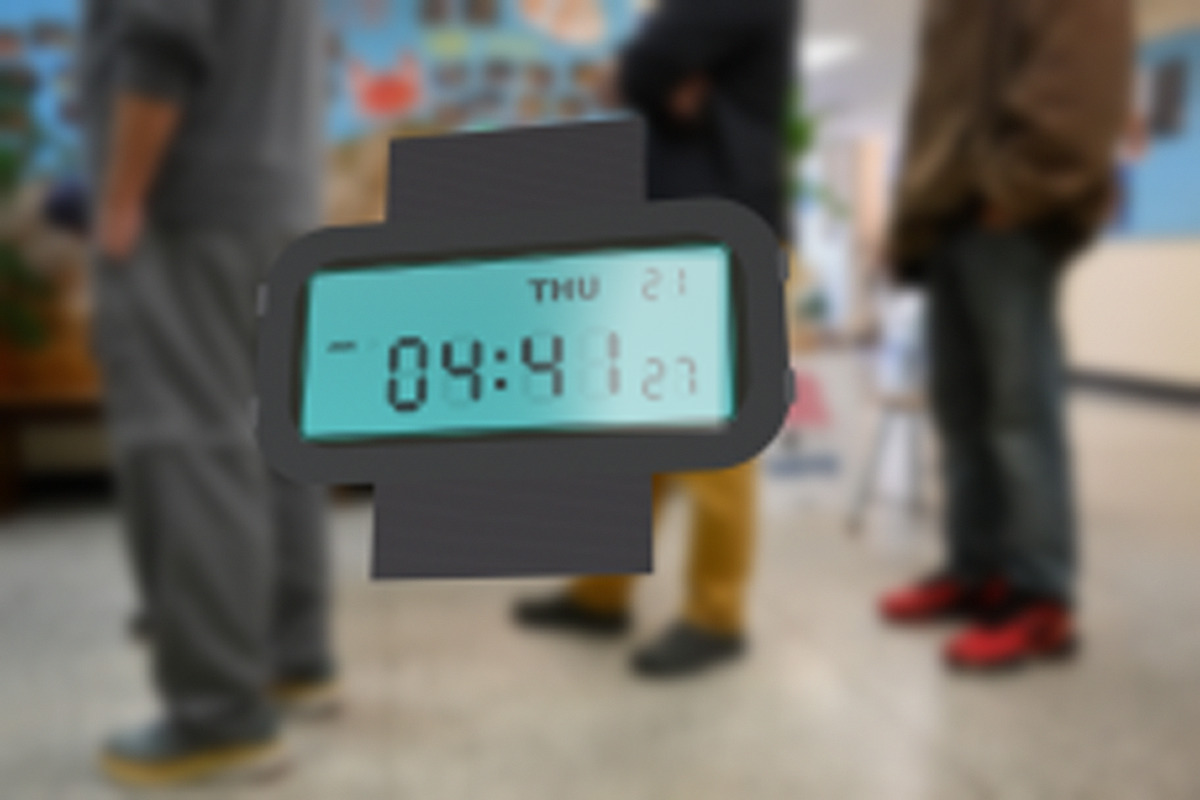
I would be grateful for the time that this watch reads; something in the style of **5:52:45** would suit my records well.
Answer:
**4:41:27**
